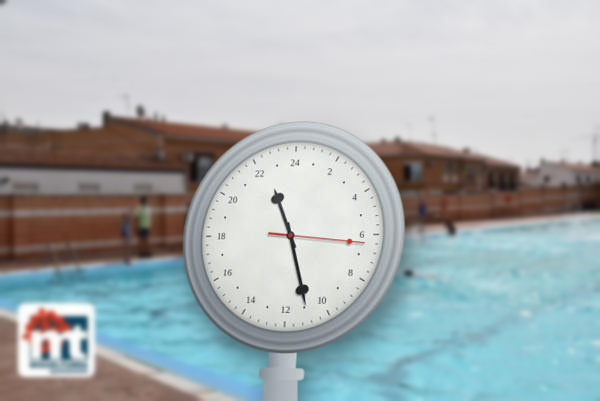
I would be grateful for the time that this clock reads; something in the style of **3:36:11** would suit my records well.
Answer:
**22:27:16**
